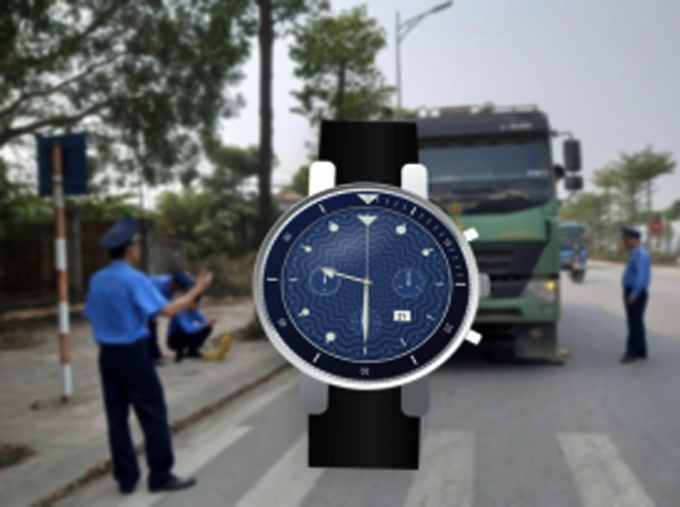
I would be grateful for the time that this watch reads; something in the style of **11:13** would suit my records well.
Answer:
**9:30**
